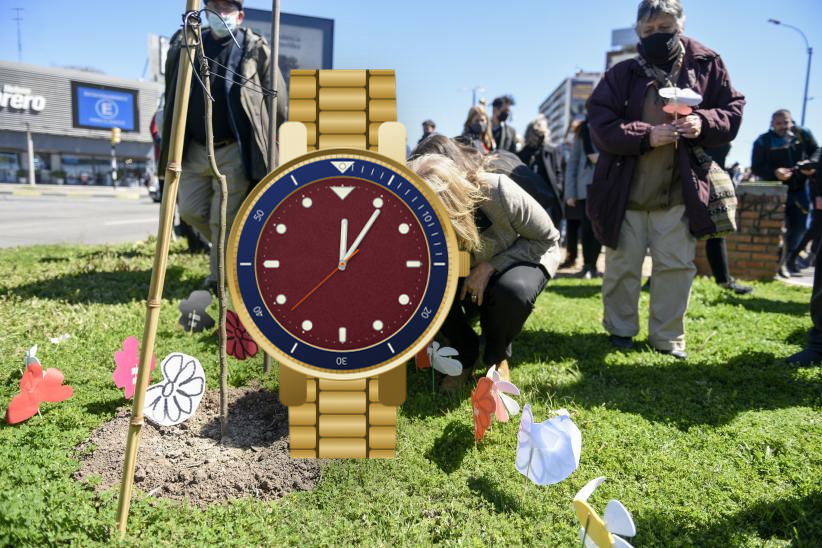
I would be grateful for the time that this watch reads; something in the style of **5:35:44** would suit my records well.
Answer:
**12:05:38**
